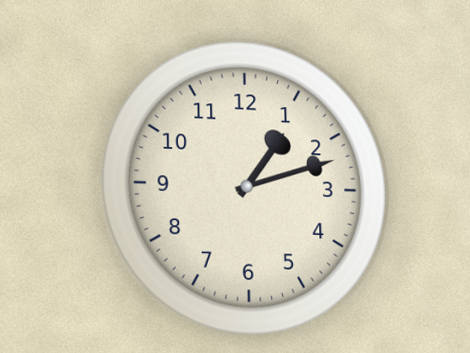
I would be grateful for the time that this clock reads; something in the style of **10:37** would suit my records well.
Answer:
**1:12**
